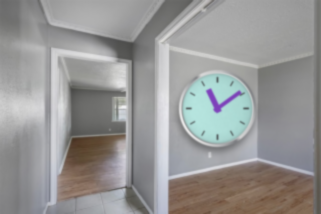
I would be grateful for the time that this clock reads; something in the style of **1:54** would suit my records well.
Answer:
**11:09**
